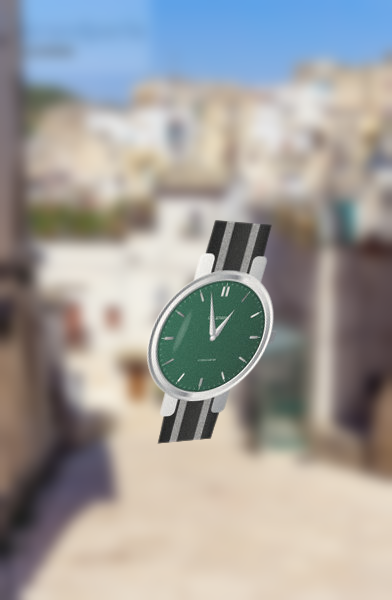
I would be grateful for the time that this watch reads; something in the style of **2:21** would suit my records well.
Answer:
**12:57**
